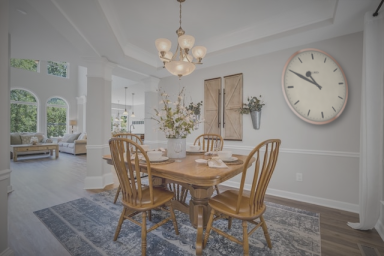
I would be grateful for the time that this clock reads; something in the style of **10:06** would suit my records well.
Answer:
**10:50**
